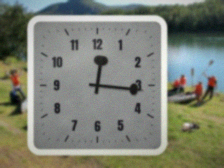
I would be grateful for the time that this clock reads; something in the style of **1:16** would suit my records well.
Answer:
**12:16**
